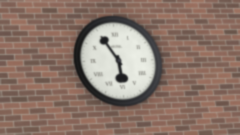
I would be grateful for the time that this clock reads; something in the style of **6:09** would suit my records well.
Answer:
**5:55**
